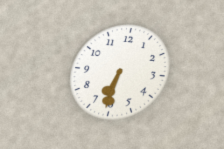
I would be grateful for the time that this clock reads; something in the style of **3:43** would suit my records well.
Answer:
**6:31**
